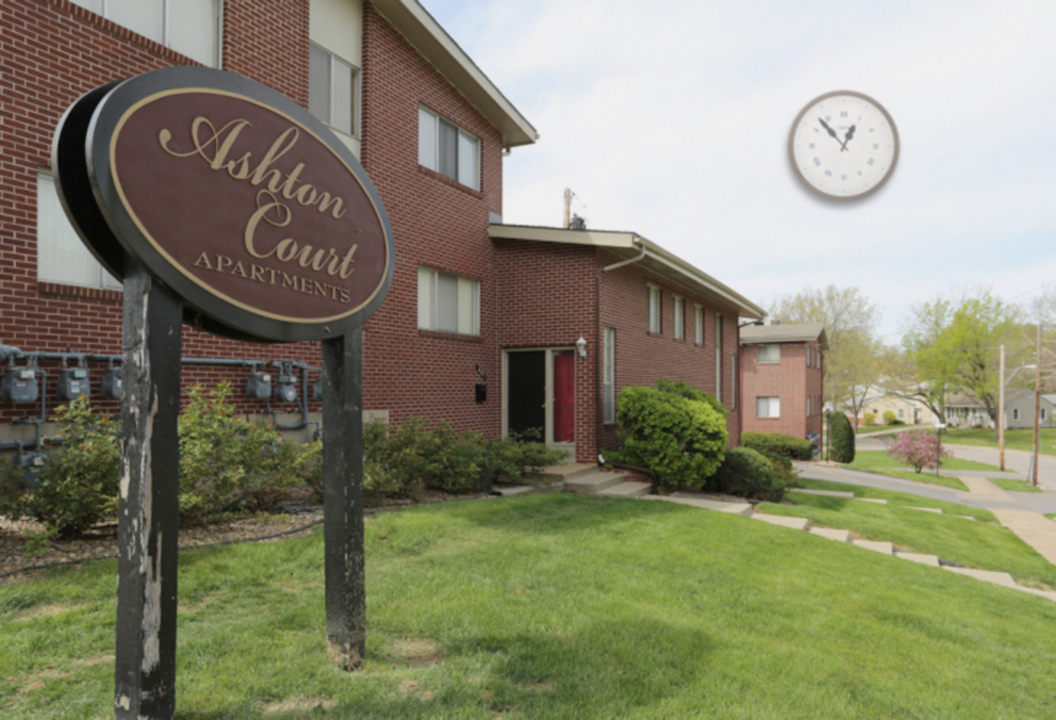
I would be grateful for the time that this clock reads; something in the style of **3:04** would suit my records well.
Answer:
**12:53**
